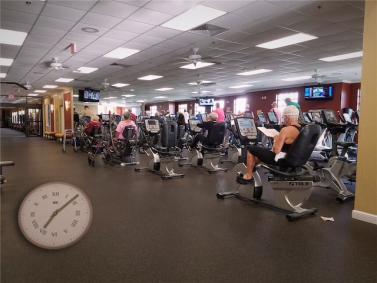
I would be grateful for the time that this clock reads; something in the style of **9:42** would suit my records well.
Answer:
**7:08**
